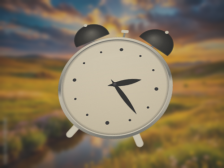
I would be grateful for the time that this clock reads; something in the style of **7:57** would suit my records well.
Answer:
**2:23**
